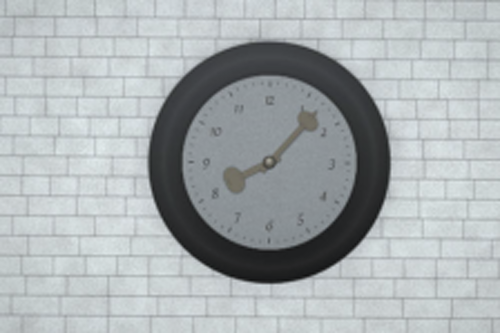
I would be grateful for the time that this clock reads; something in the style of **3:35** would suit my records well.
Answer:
**8:07**
